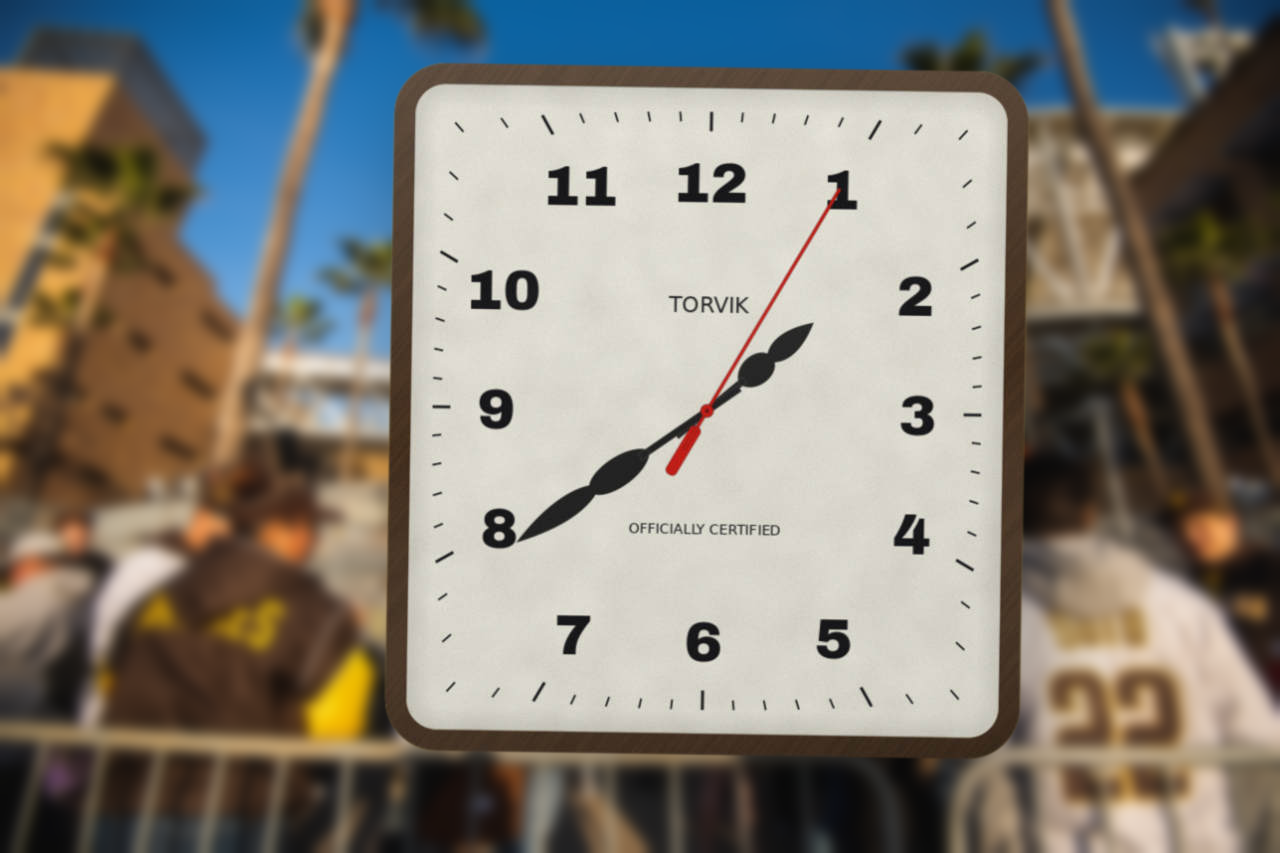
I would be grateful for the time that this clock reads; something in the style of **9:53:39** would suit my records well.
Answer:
**1:39:05**
